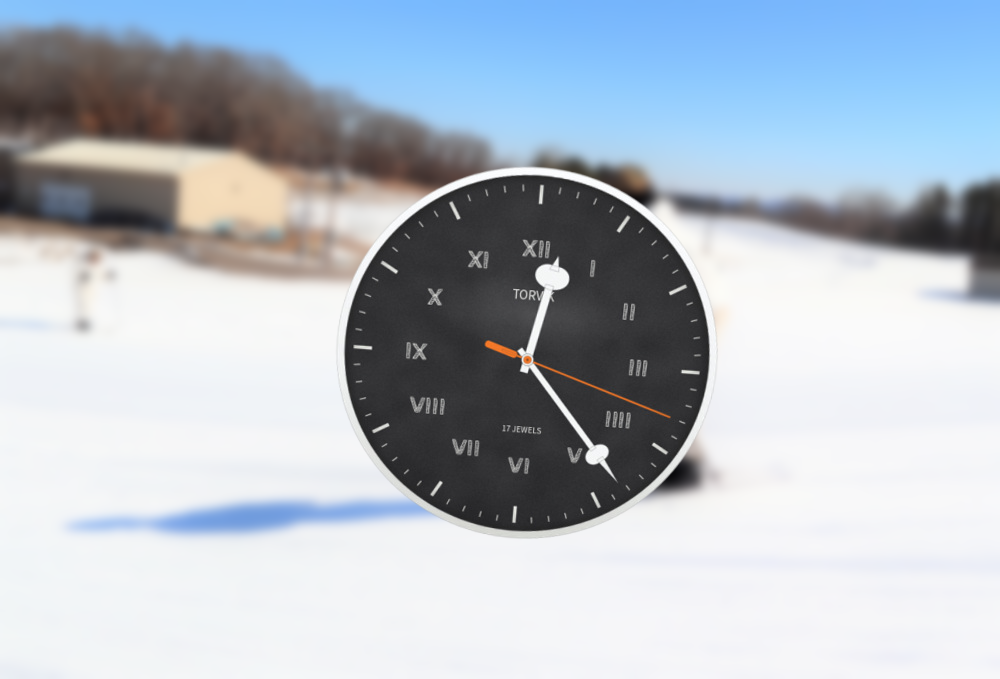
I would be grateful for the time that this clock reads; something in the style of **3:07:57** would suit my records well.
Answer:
**12:23:18**
